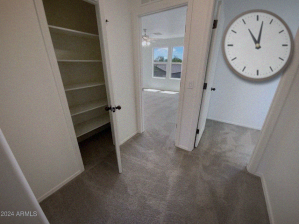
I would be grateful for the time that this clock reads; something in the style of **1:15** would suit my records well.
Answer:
**11:02**
